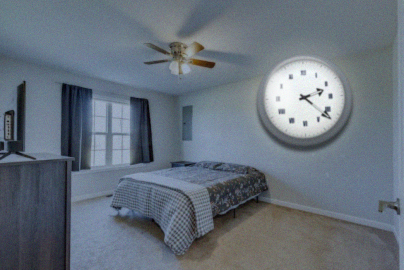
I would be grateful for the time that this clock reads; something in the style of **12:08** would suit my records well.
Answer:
**2:22**
